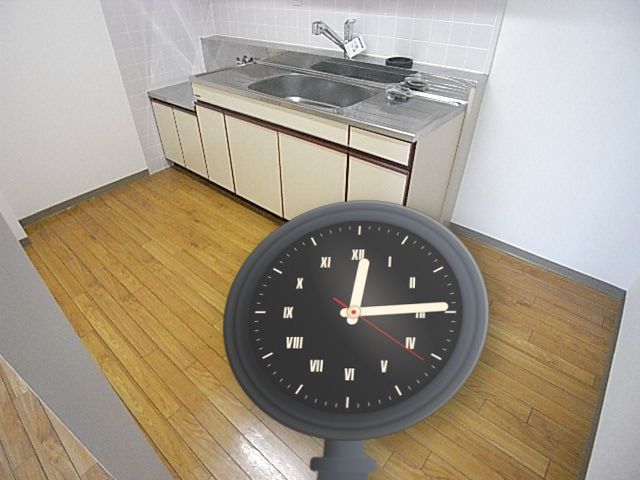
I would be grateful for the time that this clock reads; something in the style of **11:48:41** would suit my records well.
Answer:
**12:14:21**
